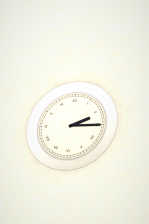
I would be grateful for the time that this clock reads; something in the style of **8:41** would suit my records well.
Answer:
**2:15**
